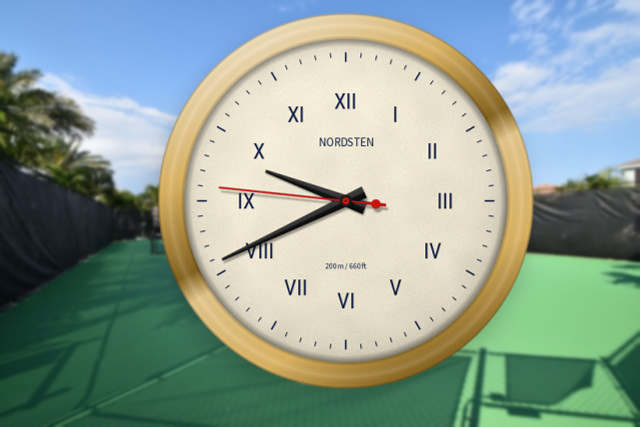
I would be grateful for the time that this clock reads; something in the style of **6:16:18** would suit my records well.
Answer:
**9:40:46**
